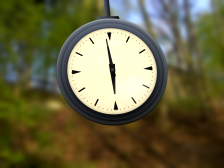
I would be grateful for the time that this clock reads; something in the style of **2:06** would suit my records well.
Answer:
**5:59**
